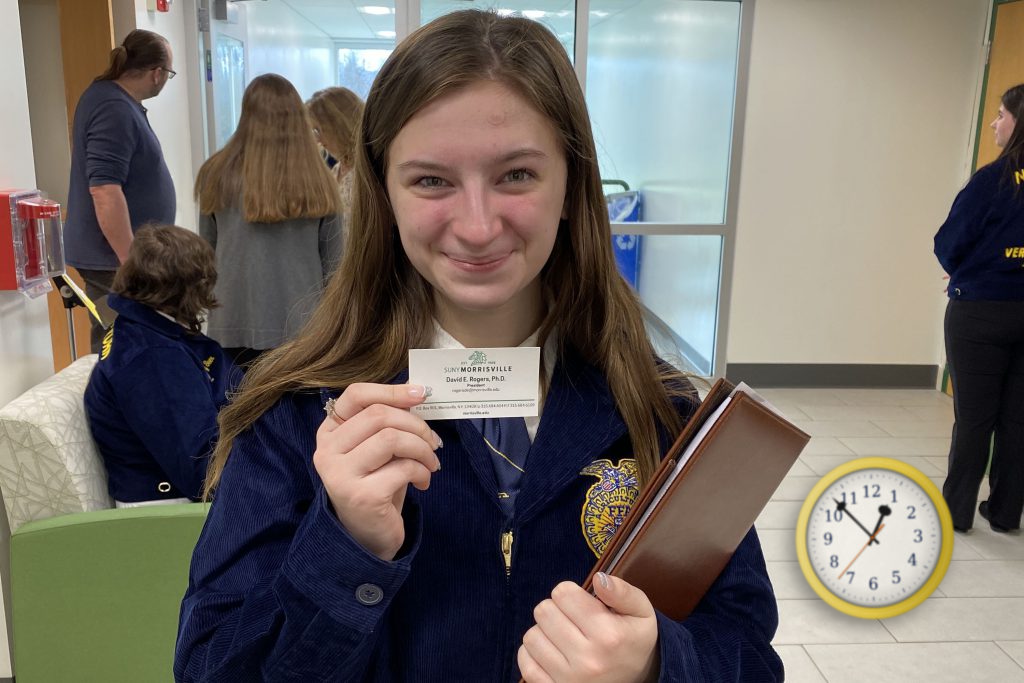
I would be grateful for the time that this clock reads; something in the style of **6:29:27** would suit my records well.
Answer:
**12:52:37**
